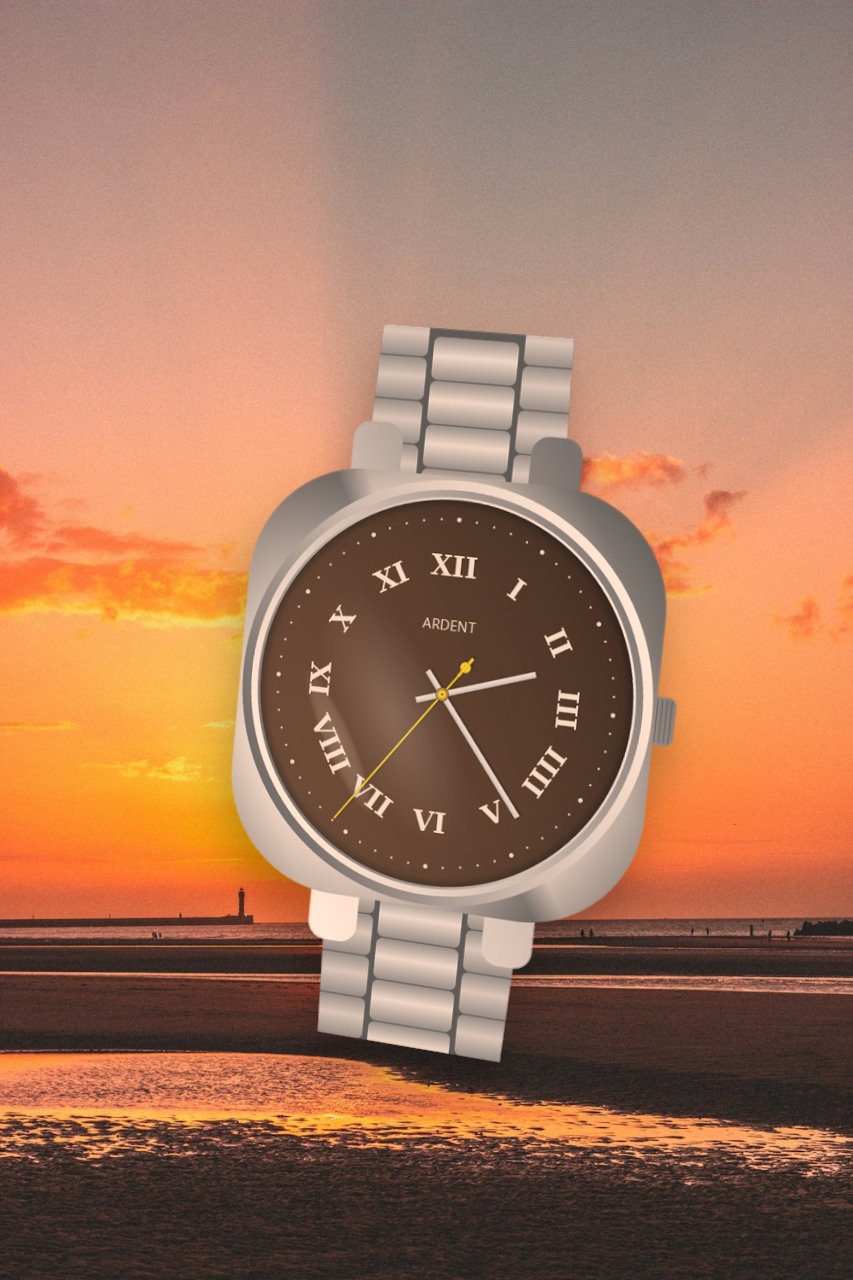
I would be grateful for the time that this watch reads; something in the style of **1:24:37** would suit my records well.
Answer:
**2:23:36**
